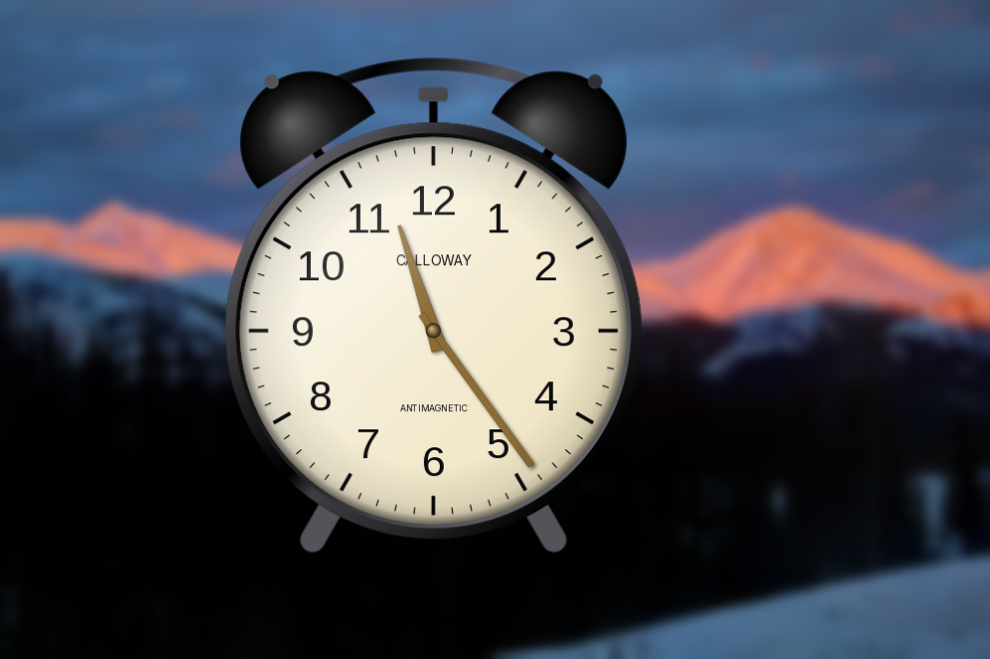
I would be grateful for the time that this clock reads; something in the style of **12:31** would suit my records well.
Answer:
**11:24**
